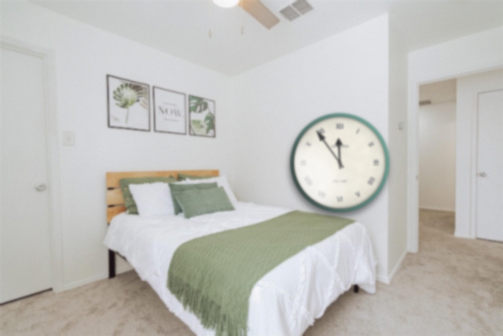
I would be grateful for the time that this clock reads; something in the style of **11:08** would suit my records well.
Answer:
**11:54**
